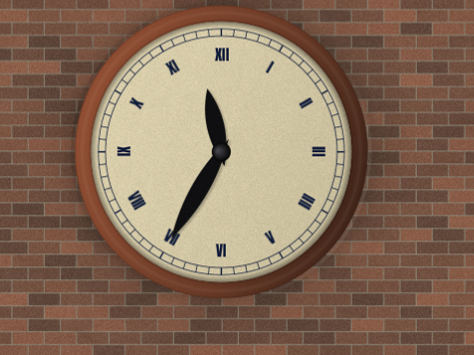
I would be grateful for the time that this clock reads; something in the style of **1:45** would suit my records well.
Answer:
**11:35**
